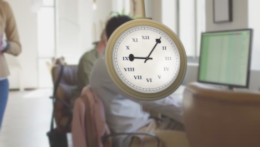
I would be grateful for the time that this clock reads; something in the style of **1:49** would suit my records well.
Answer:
**9:06**
